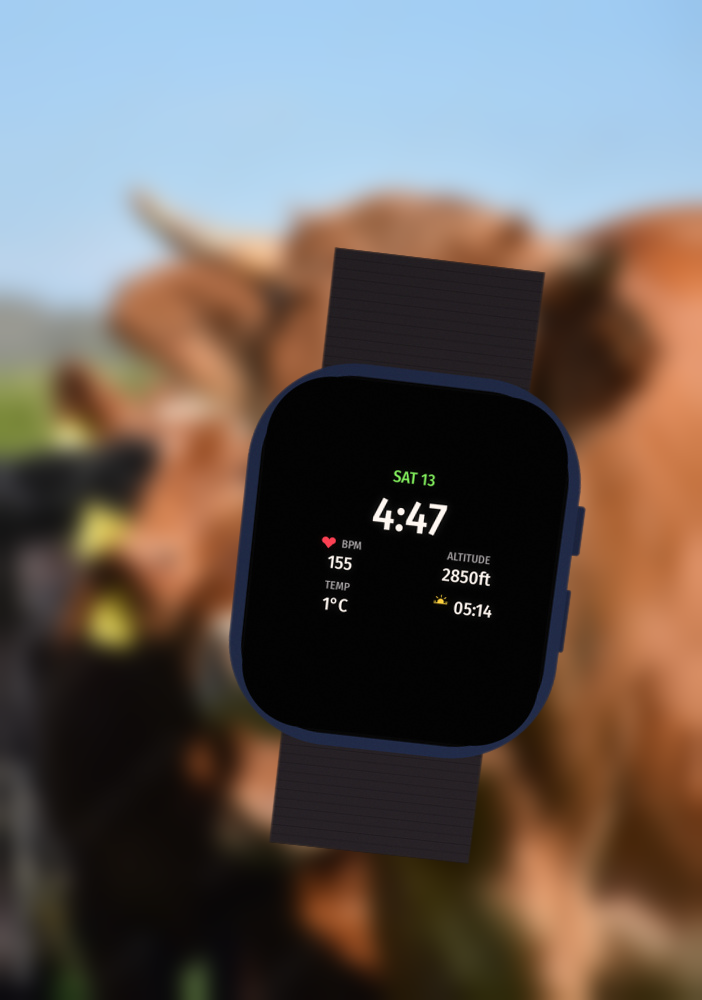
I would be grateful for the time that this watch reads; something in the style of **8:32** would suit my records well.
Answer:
**4:47**
